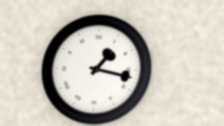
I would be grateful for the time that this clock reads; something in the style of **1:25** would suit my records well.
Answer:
**1:17**
